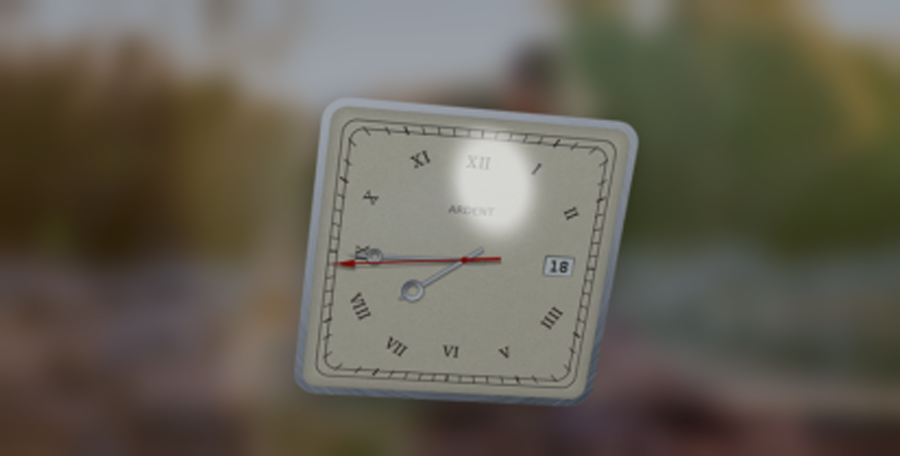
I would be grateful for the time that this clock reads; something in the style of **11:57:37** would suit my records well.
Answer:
**7:44:44**
